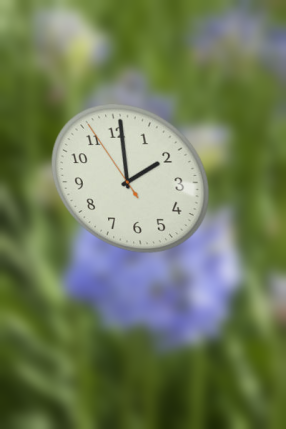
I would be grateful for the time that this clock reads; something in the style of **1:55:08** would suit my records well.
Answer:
**2:00:56**
